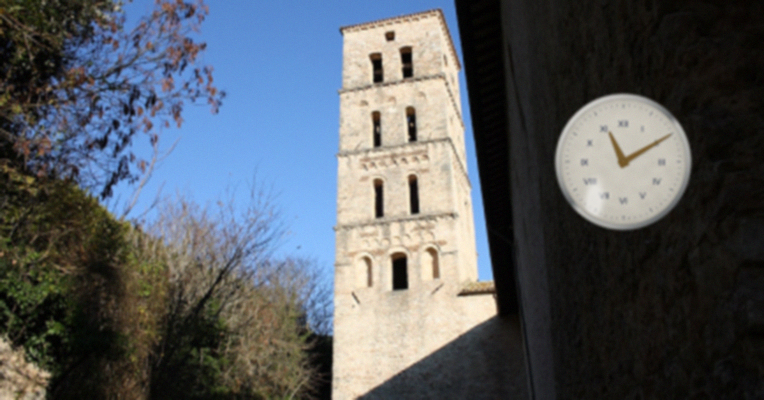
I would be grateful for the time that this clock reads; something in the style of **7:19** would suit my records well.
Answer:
**11:10**
